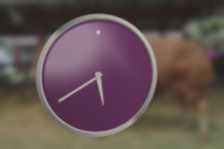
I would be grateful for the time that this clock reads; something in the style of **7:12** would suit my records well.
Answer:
**5:40**
